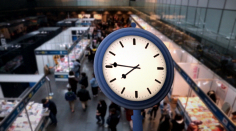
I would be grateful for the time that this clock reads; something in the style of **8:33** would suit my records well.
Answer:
**7:46**
